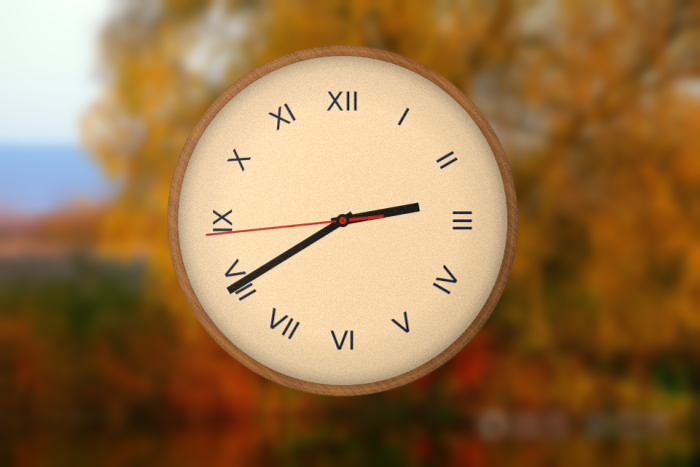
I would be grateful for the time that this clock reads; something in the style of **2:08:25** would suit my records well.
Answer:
**2:39:44**
